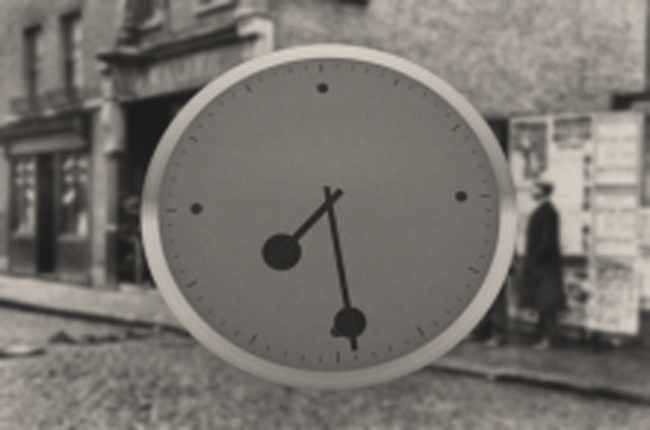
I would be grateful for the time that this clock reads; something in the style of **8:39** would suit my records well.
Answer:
**7:29**
